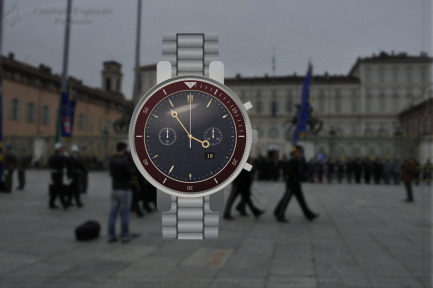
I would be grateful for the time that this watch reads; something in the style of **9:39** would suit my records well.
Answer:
**3:54**
